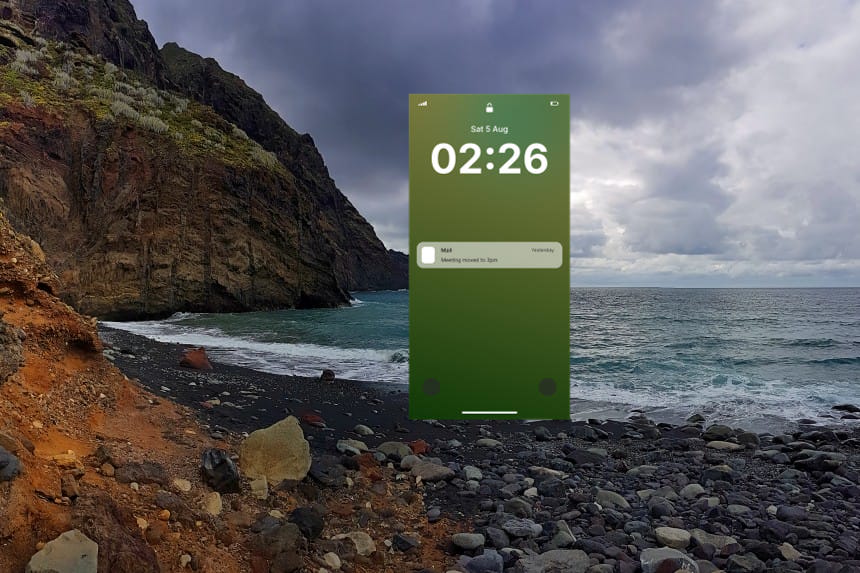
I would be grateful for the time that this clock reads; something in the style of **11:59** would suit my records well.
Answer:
**2:26**
